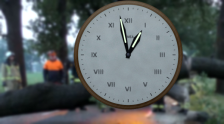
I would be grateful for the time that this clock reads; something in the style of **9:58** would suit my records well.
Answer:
**12:58**
